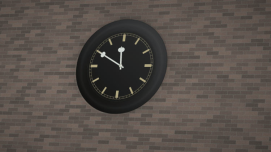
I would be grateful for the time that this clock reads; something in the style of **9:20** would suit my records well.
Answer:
**11:50**
